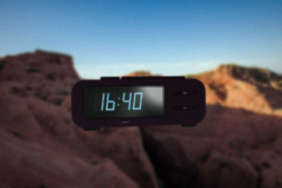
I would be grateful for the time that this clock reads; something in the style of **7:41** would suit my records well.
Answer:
**16:40**
